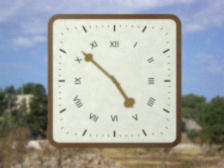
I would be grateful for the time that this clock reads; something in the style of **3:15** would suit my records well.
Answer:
**4:52**
